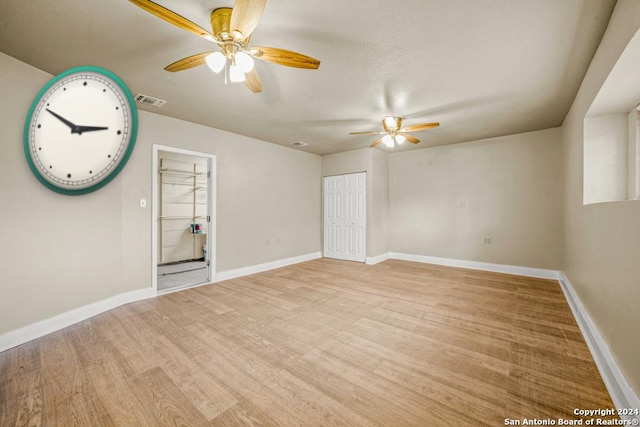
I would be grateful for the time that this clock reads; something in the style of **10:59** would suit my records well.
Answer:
**2:49**
